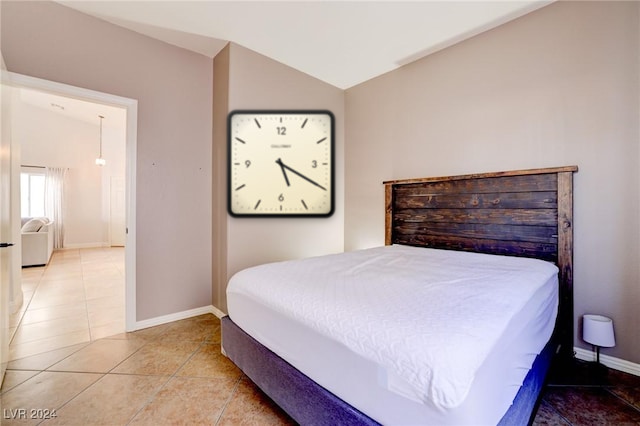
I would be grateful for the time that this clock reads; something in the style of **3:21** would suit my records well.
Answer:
**5:20**
